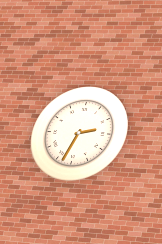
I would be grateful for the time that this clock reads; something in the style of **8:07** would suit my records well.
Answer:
**2:33**
